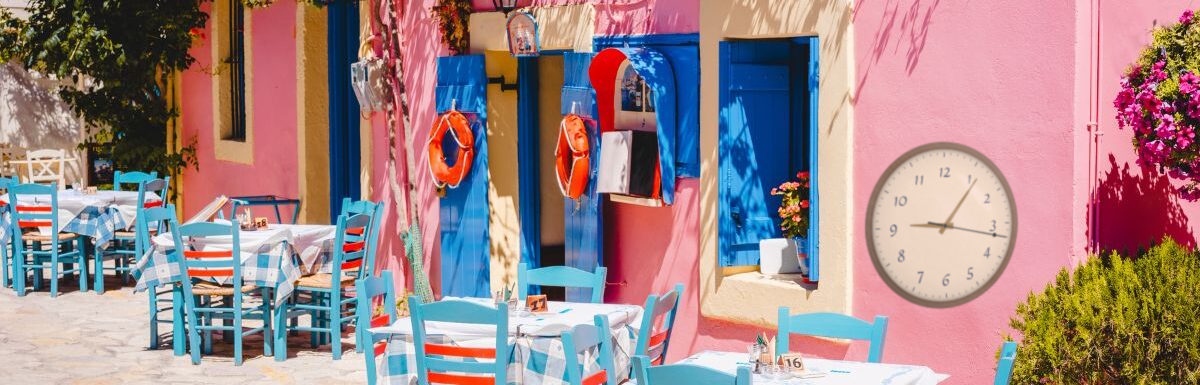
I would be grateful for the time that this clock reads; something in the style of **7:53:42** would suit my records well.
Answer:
**9:06:17**
